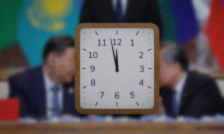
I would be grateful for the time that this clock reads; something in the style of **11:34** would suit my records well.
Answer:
**11:58**
